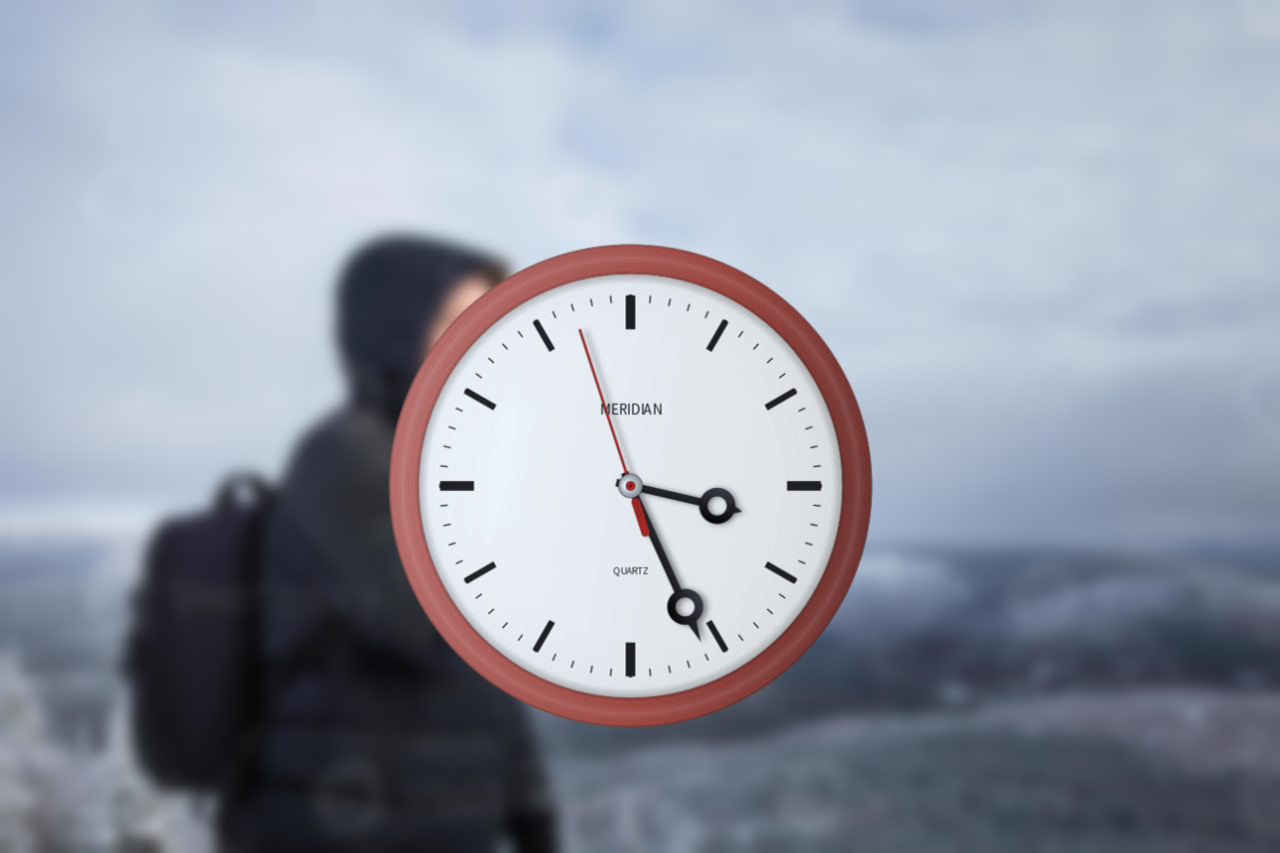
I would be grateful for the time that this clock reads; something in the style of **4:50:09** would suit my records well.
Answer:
**3:25:57**
